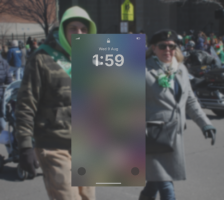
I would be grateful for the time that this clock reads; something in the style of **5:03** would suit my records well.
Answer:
**1:59**
